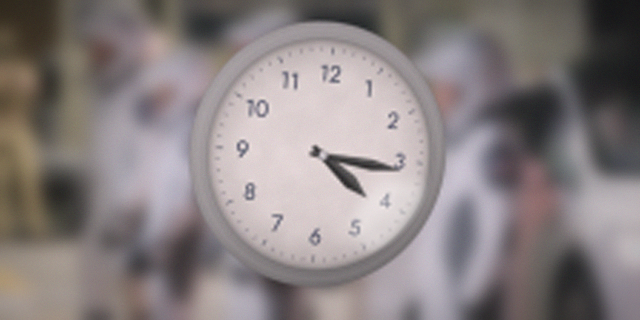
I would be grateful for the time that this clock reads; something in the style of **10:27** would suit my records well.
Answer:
**4:16**
